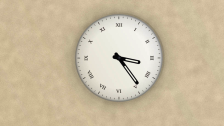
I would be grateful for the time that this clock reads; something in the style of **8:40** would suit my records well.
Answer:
**3:24**
